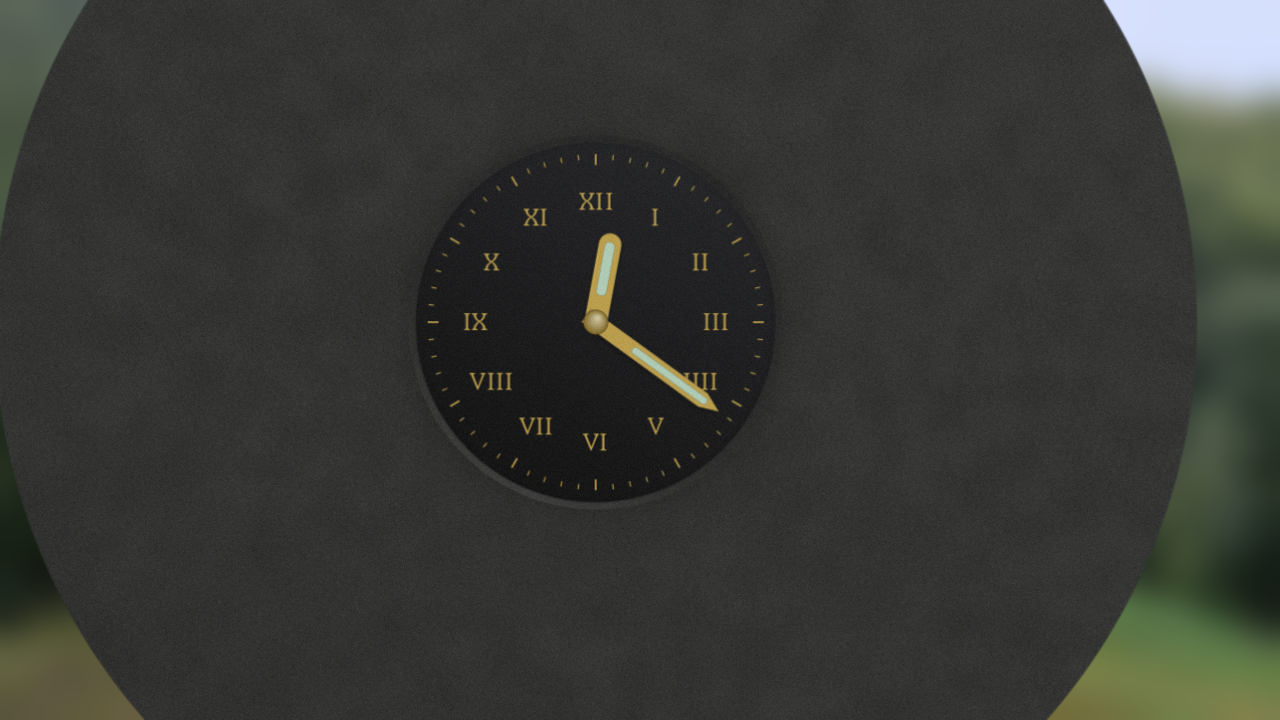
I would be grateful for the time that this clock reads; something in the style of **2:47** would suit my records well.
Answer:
**12:21**
